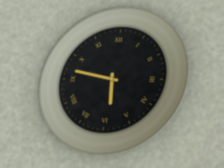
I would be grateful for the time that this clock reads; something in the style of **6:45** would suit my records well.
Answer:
**5:47**
